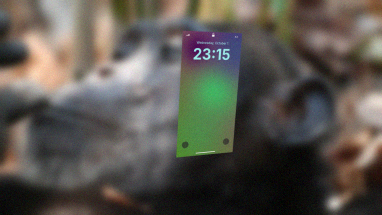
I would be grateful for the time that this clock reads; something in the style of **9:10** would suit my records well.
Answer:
**23:15**
